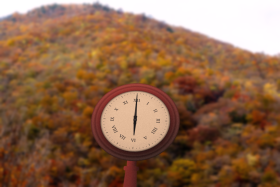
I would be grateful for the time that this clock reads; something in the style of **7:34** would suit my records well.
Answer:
**6:00**
